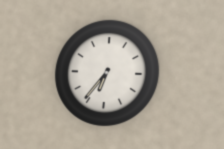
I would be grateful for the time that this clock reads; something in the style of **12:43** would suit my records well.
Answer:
**6:36**
